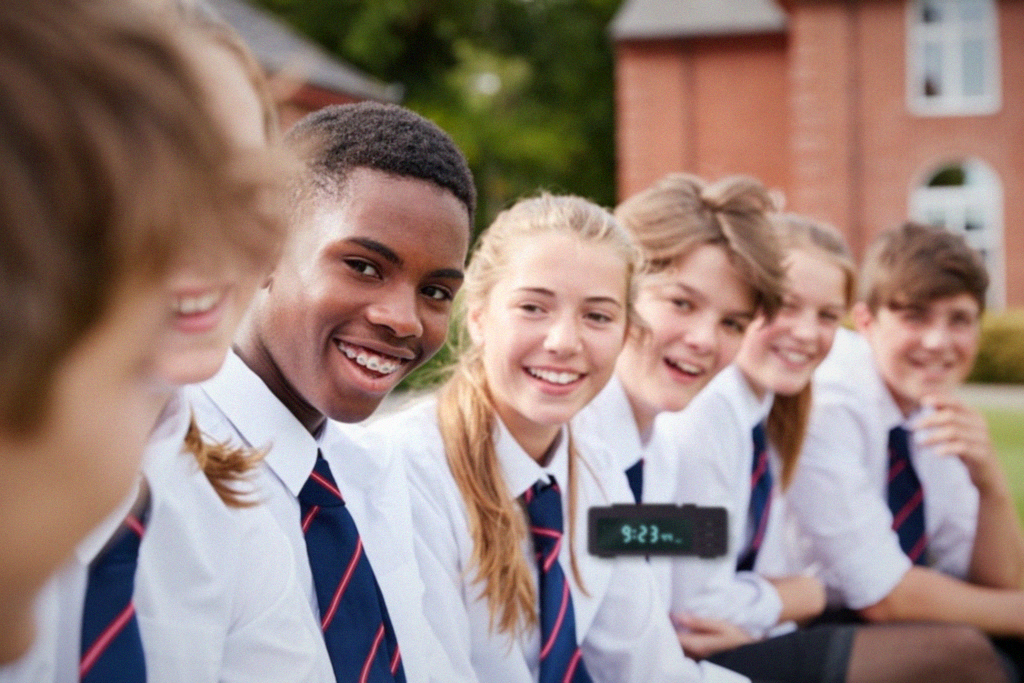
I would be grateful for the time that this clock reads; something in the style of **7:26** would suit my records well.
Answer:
**9:23**
